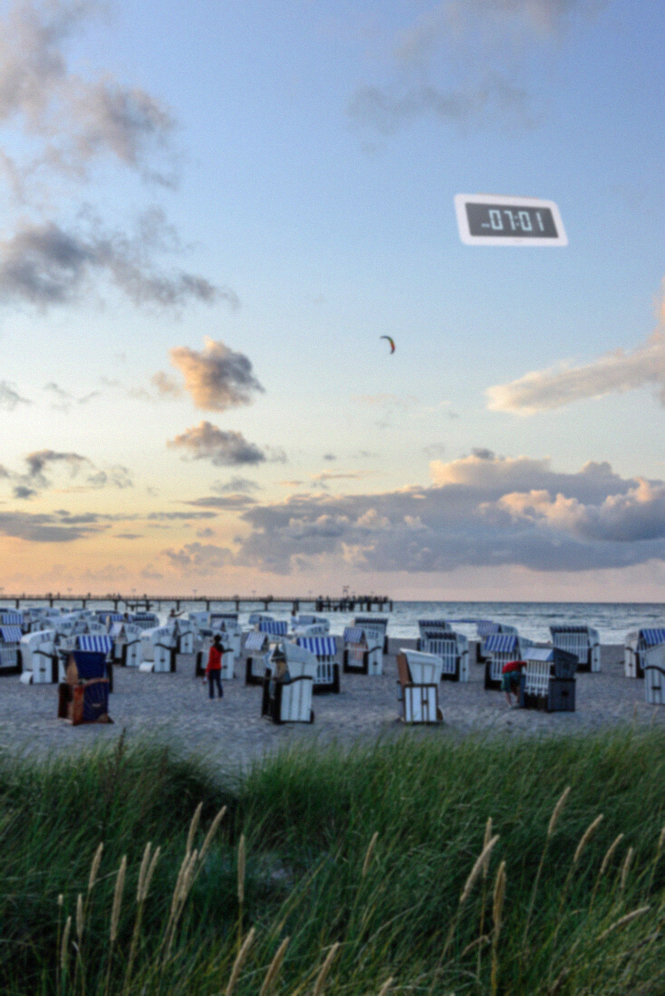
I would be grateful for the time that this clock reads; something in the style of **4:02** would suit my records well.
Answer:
**7:01**
